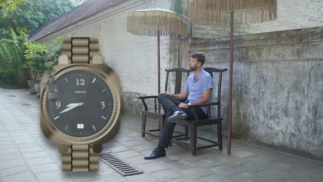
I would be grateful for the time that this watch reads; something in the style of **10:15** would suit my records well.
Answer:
**8:41**
